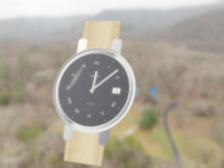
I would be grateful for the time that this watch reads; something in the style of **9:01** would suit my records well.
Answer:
**12:08**
